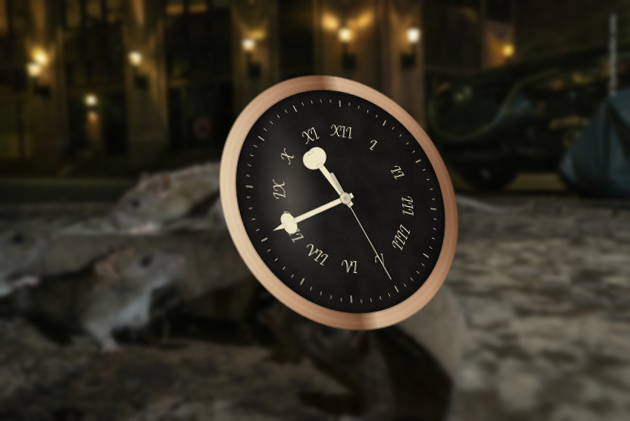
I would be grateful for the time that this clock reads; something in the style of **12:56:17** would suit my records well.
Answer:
**10:40:25**
